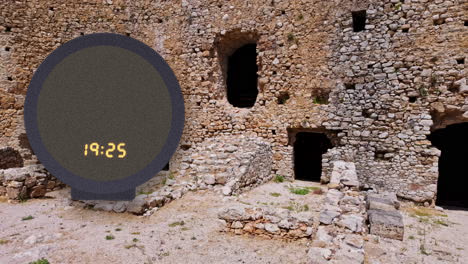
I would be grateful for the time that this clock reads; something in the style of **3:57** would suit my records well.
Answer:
**19:25**
